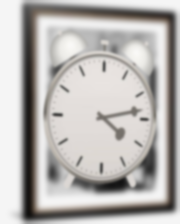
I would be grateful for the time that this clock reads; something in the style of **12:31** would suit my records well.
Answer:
**4:13**
